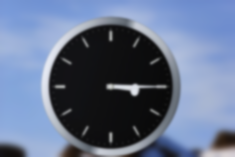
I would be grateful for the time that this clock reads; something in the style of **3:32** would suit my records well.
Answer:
**3:15**
